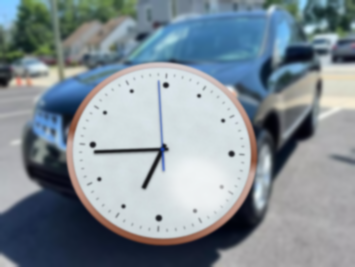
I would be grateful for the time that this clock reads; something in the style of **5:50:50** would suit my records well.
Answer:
**6:43:59**
